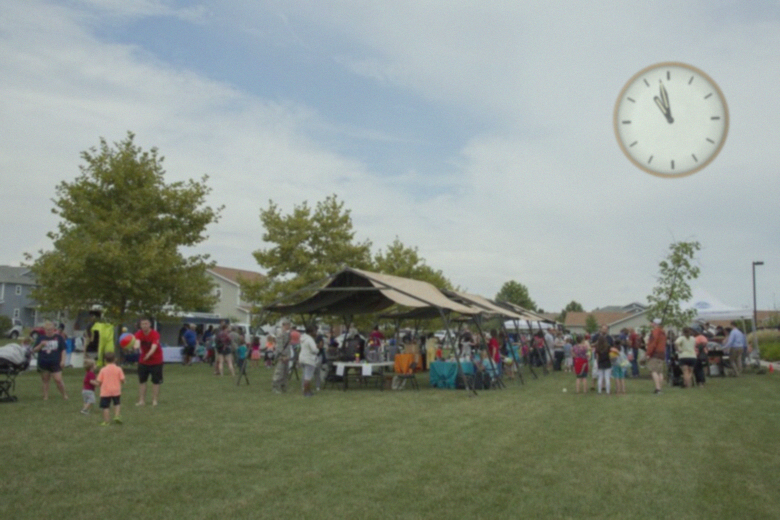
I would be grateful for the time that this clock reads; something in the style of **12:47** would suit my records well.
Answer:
**10:58**
